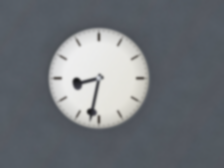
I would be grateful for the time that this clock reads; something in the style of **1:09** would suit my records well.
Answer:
**8:32**
